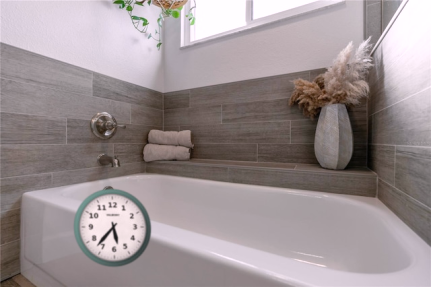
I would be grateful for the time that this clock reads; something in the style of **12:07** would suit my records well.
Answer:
**5:37**
